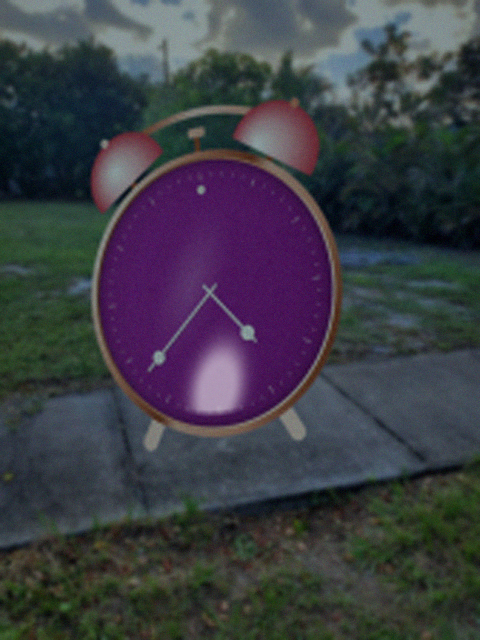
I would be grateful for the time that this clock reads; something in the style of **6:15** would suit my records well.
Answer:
**4:38**
